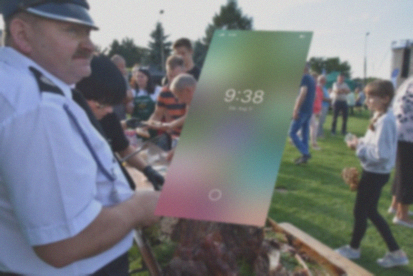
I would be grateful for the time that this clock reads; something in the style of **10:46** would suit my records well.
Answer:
**9:38**
